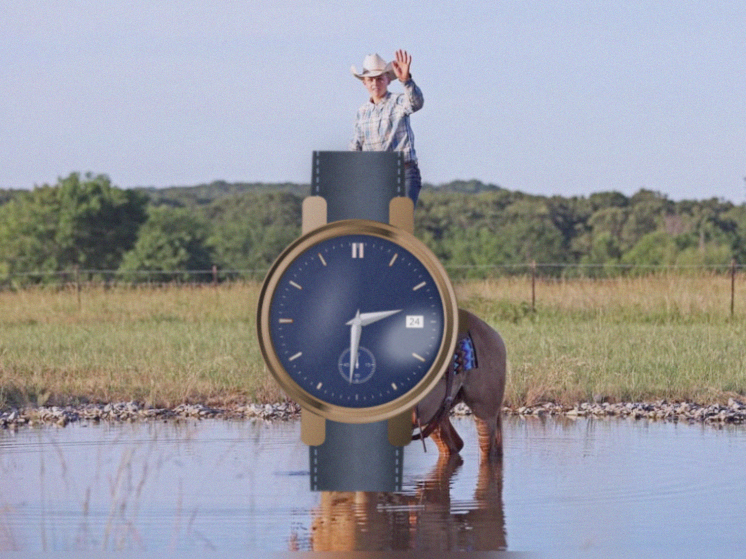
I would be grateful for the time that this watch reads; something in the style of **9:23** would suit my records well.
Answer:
**2:31**
